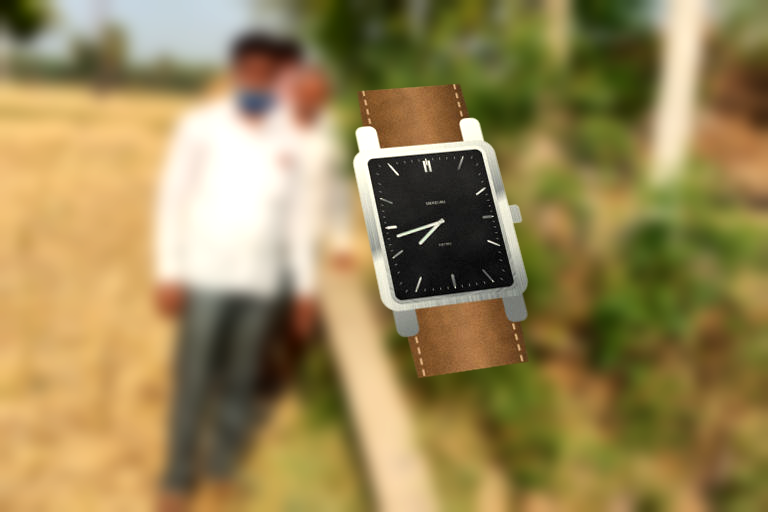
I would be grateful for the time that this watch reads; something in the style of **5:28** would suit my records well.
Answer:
**7:43**
